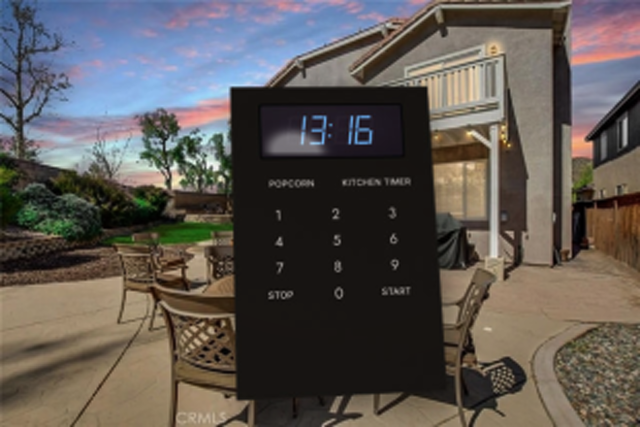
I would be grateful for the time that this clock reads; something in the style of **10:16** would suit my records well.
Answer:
**13:16**
